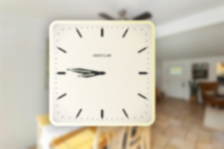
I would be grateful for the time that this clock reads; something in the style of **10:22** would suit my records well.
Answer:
**8:46**
